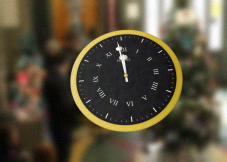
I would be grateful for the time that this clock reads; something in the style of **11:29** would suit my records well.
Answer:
**11:59**
